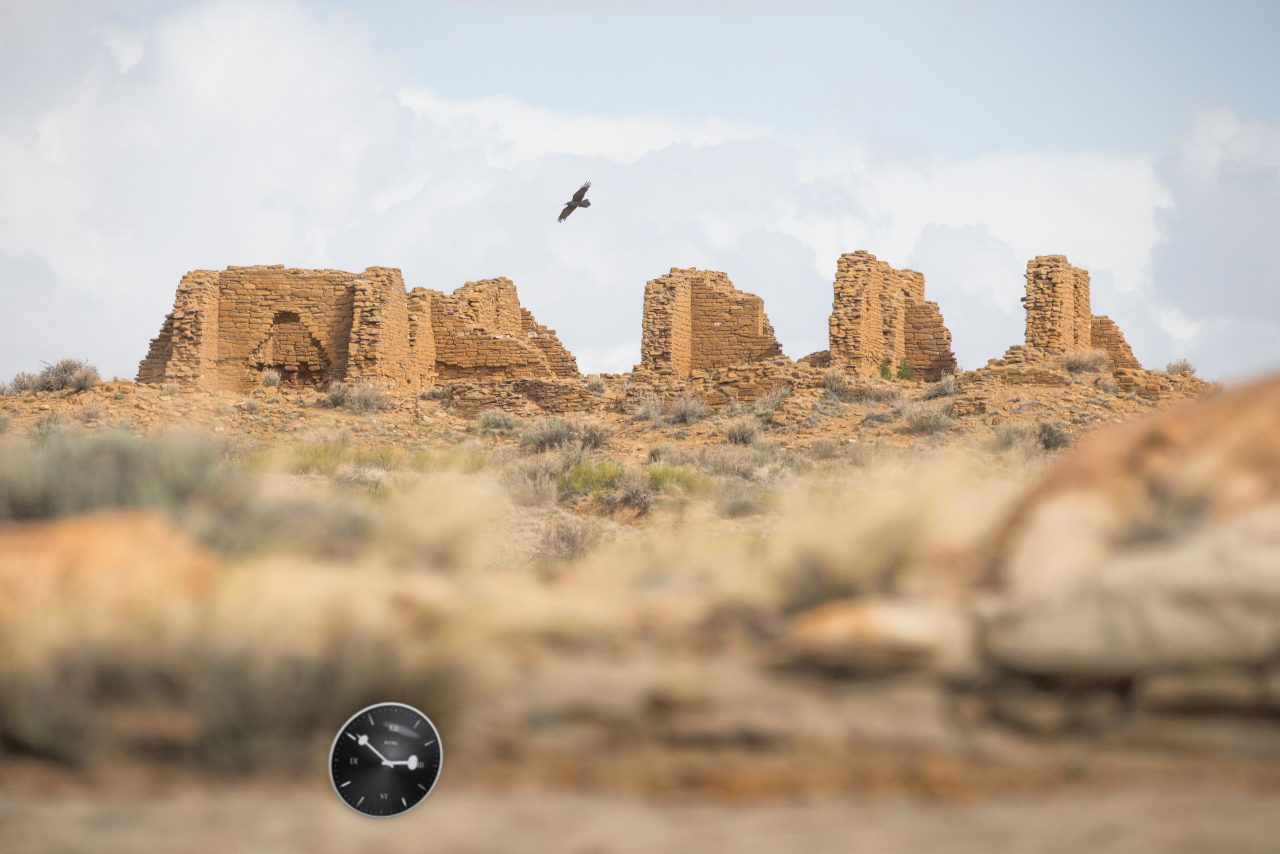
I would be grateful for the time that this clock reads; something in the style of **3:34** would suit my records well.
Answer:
**2:51**
